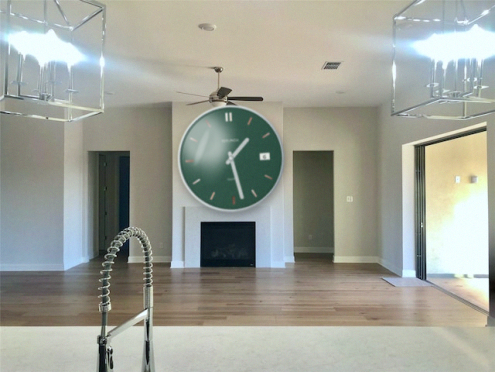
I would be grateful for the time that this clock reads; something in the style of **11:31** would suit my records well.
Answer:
**1:28**
